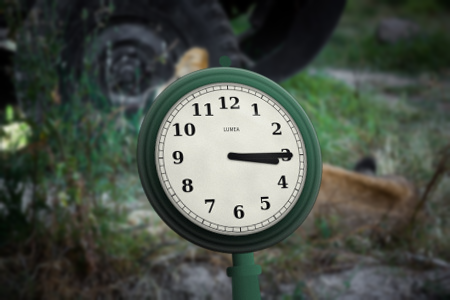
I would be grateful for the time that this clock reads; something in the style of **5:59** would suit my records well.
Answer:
**3:15**
